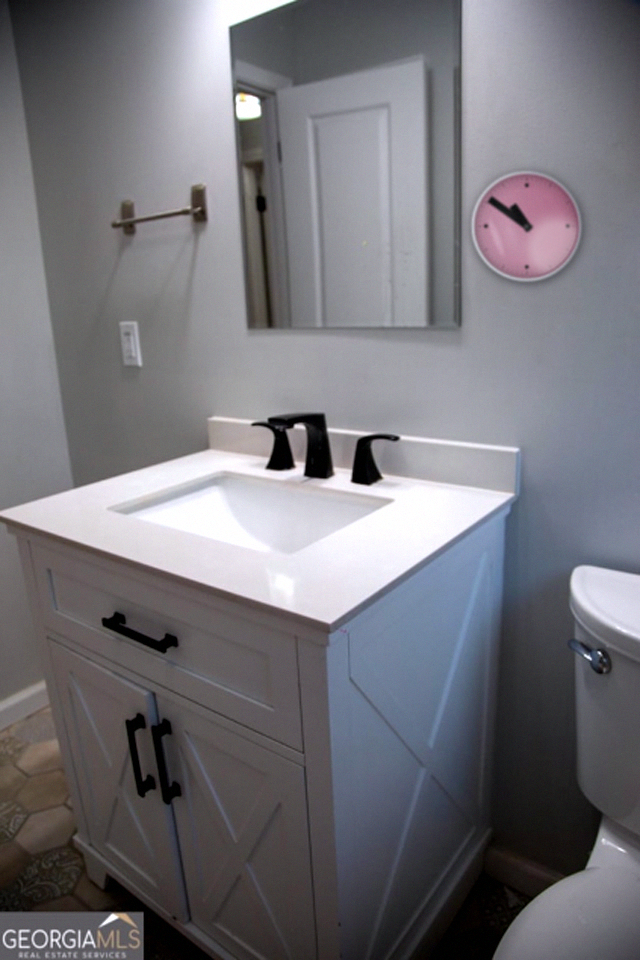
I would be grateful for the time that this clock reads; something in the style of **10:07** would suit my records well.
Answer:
**10:51**
